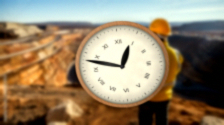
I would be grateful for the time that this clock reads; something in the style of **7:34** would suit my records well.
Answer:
**12:48**
